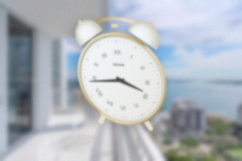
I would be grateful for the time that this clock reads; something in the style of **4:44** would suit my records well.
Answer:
**3:44**
